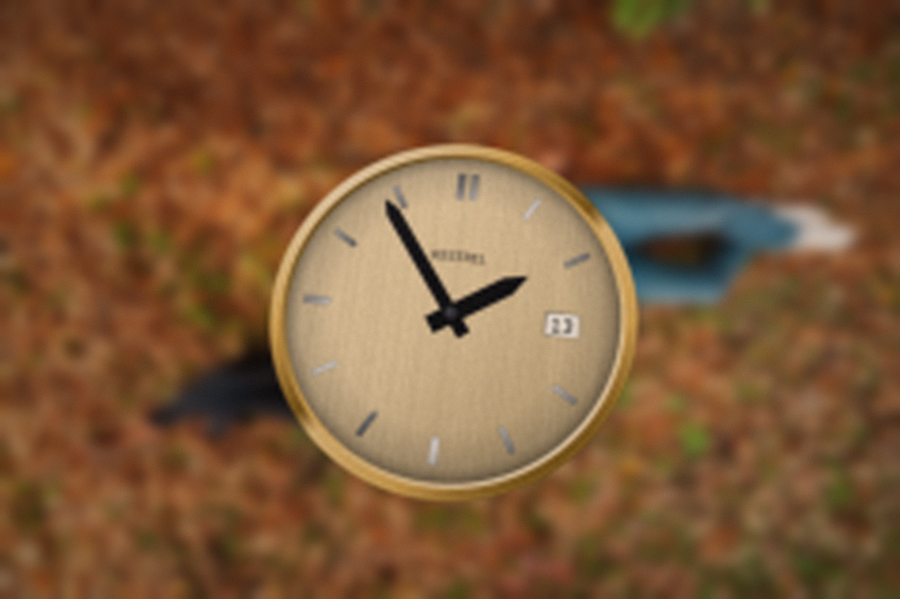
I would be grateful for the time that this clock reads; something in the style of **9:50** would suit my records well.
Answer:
**1:54**
